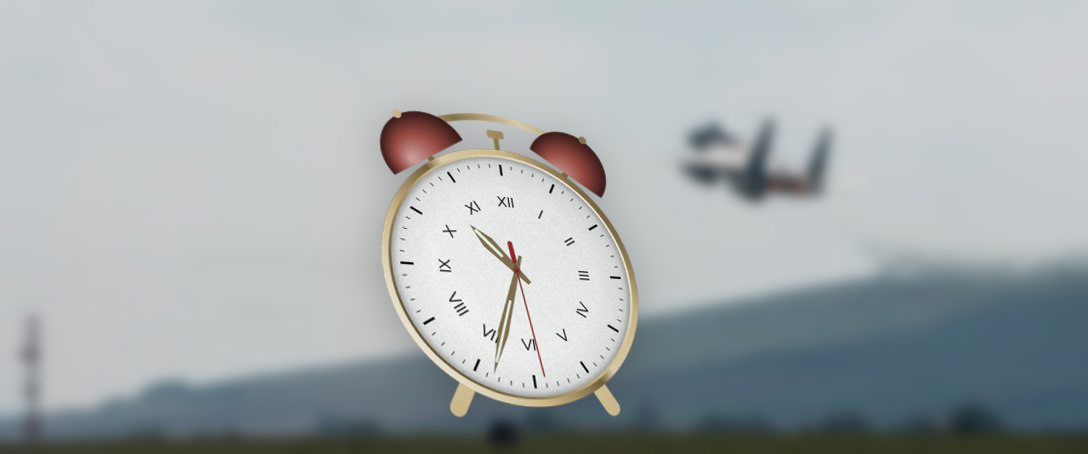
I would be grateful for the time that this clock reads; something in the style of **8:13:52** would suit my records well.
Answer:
**10:33:29**
